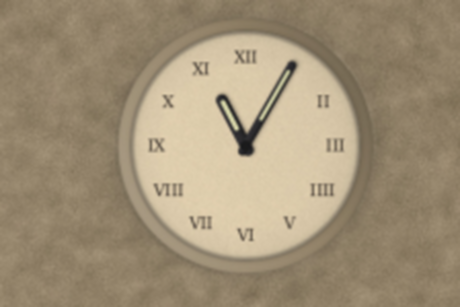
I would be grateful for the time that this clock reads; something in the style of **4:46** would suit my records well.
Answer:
**11:05**
